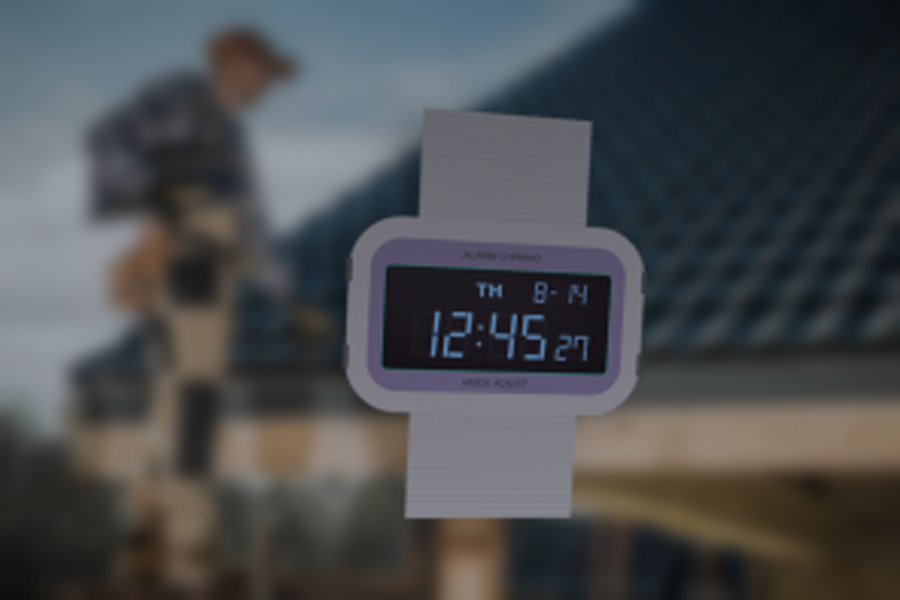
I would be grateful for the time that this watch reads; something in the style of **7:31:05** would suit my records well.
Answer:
**12:45:27**
